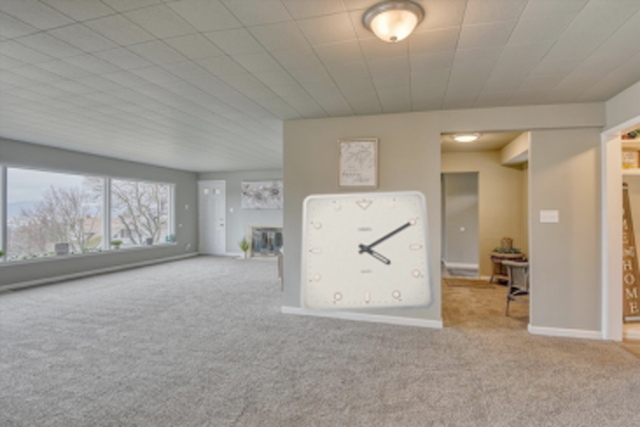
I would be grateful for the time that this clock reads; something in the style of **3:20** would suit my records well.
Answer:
**4:10**
